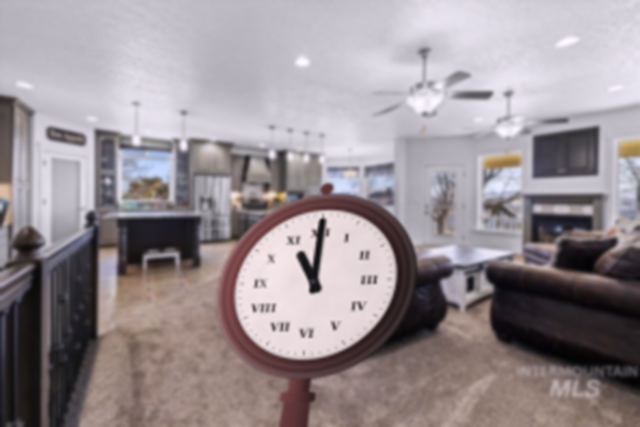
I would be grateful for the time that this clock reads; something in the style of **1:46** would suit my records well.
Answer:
**11:00**
